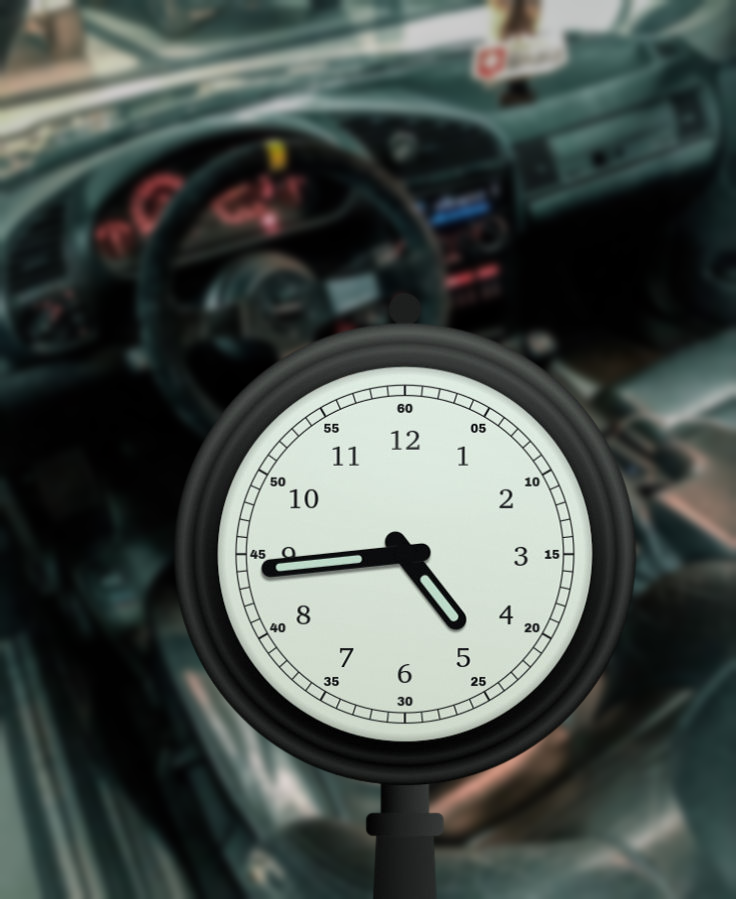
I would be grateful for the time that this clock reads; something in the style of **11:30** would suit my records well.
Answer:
**4:44**
